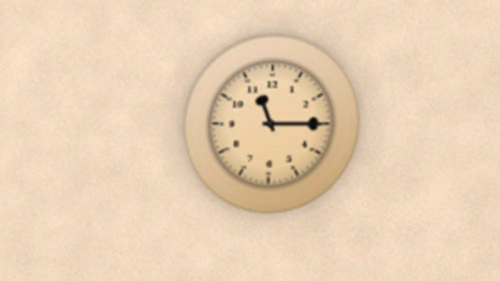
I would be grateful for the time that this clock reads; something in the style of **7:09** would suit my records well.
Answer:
**11:15**
